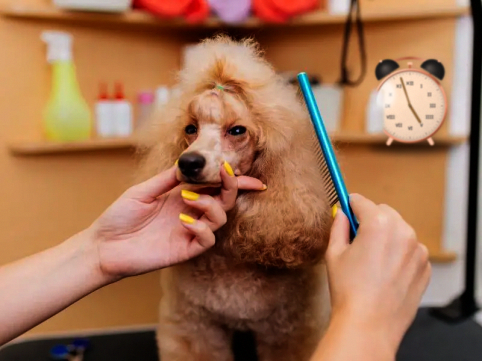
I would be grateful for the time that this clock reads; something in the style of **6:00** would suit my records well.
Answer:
**4:57**
